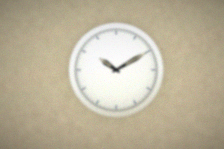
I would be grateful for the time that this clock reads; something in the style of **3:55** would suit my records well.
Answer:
**10:10**
